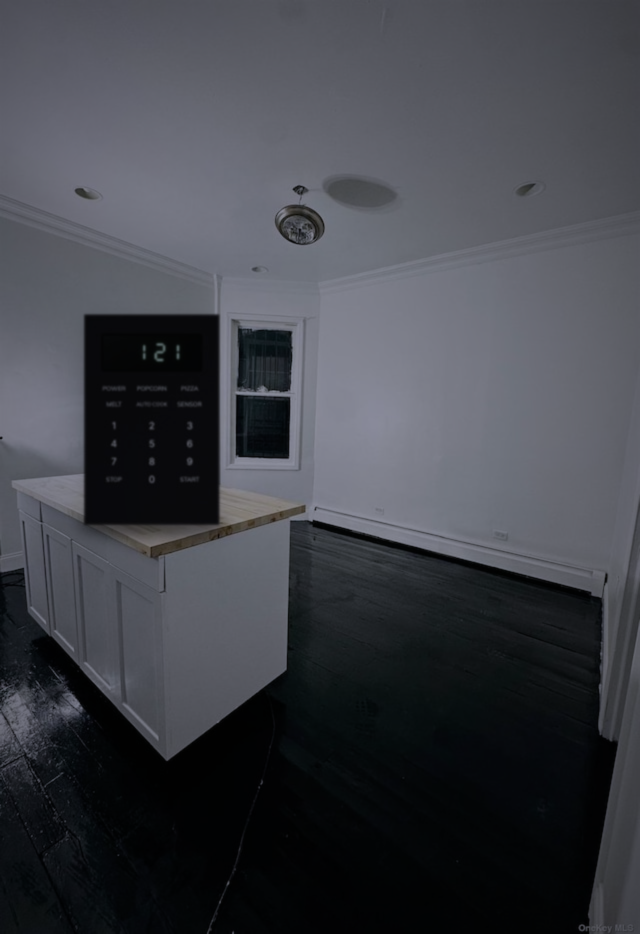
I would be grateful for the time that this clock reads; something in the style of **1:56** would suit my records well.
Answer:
**1:21**
